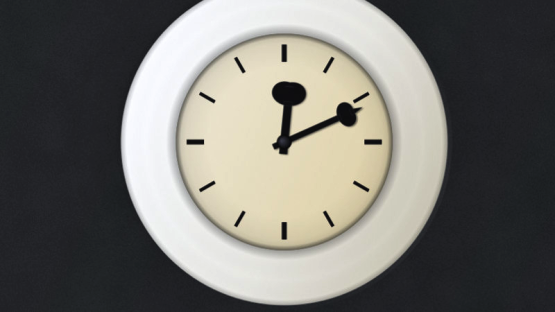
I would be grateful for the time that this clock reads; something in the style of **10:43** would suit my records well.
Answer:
**12:11**
